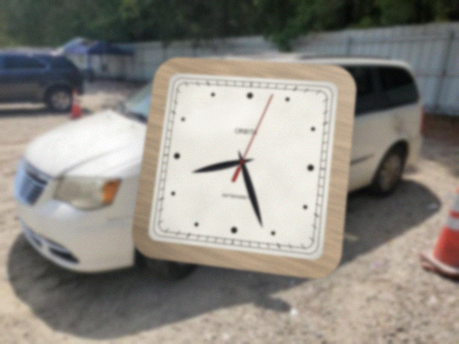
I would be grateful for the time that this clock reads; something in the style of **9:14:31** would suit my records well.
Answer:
**8:26:03**
